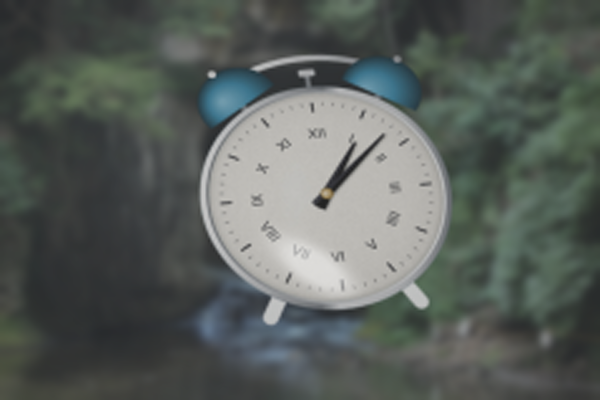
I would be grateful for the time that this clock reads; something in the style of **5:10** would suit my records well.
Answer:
**1:08**
